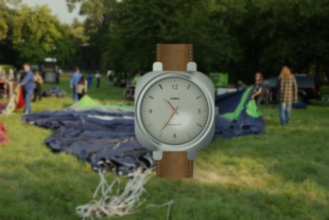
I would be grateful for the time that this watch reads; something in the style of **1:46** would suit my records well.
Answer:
**10:36**
